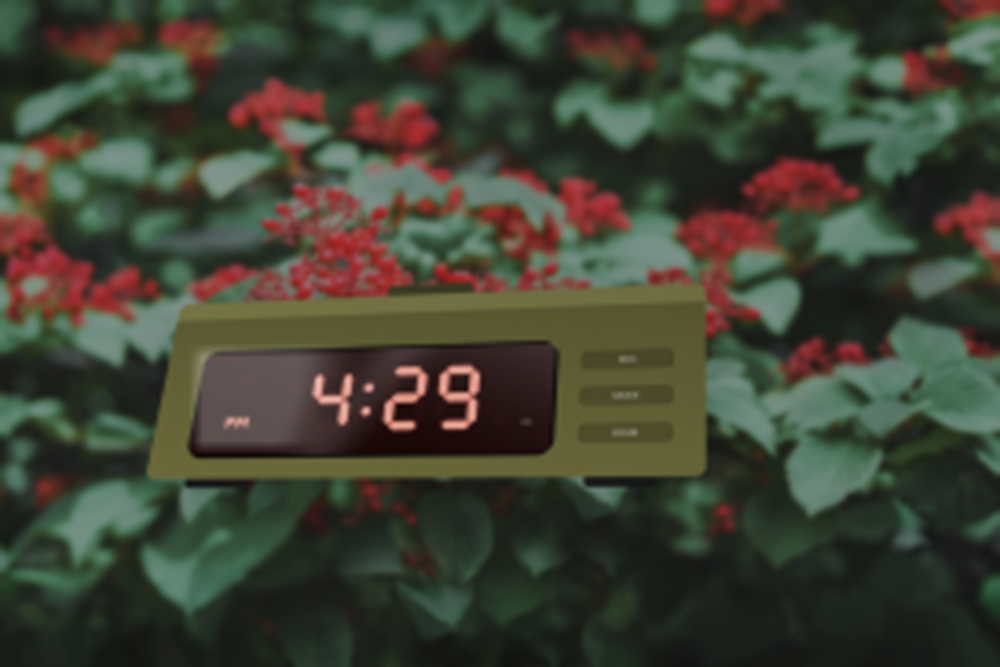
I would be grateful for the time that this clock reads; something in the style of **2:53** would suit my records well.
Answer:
**4:29**
